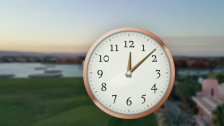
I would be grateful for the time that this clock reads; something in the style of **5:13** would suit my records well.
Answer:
**12:08**
